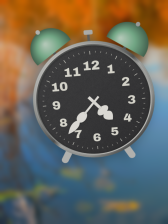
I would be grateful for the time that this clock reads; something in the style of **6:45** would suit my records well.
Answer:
**4:37**
